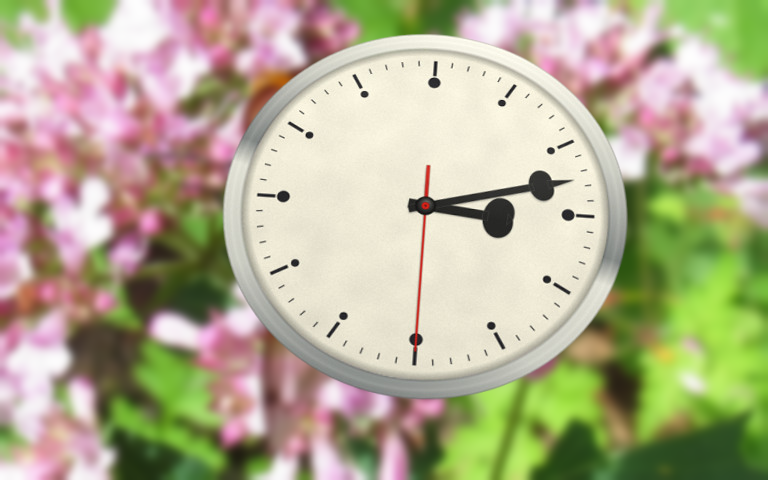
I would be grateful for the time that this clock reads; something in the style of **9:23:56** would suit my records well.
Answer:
**3:12:30**
